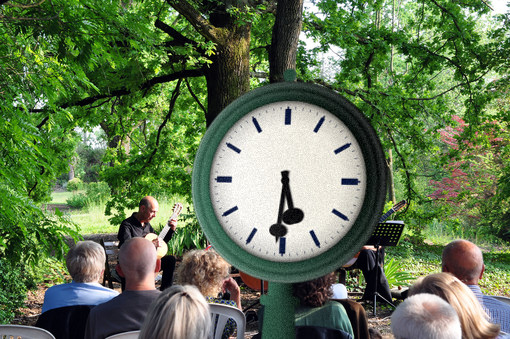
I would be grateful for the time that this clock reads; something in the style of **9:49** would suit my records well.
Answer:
**5:31**
